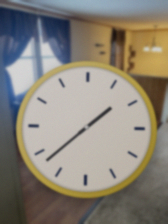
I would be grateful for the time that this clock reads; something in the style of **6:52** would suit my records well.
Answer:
**1:38**
